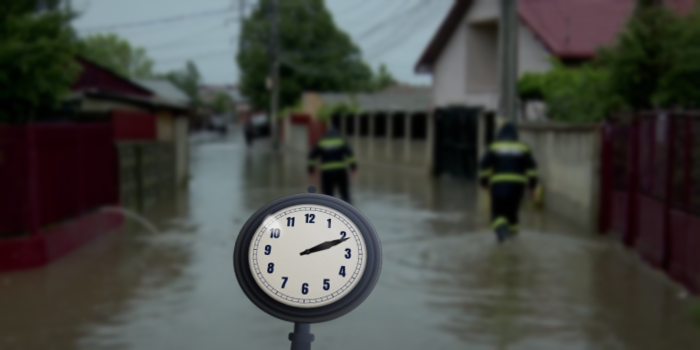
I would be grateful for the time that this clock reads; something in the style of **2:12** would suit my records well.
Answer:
**2:11**
